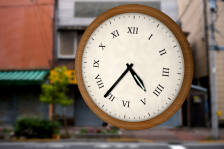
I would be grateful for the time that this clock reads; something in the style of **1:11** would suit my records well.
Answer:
**4:36**
